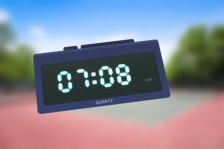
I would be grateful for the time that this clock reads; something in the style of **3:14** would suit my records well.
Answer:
**7:08**
